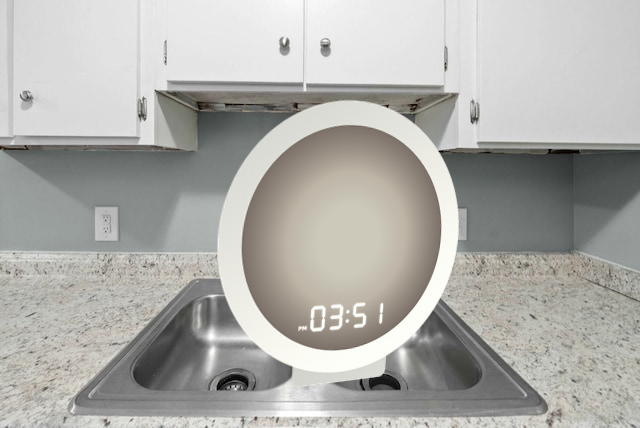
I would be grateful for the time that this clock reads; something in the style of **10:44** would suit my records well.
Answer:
**3:51**
